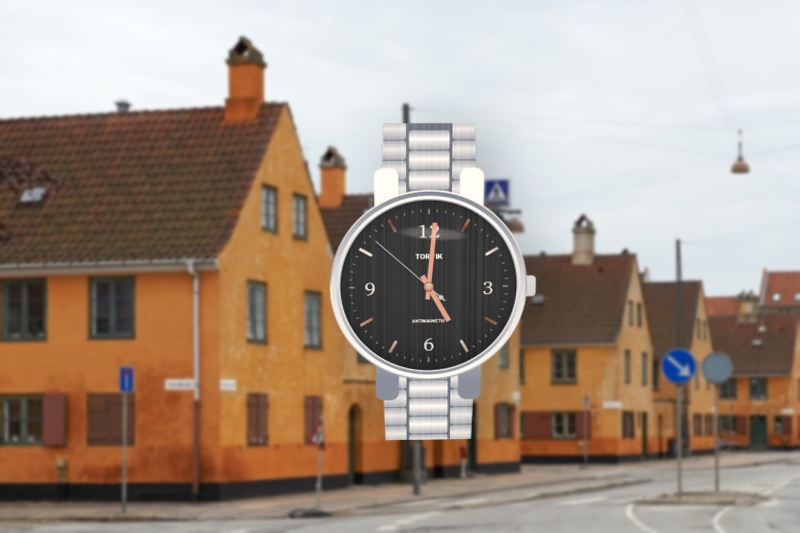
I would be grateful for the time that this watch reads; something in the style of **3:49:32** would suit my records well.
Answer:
**5:00:52**
